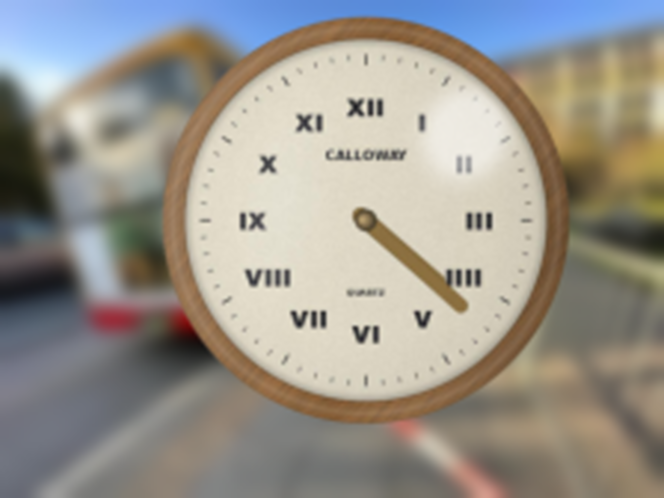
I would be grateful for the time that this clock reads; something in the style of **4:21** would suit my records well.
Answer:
**4:22**
